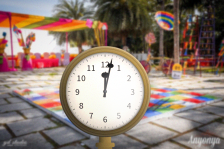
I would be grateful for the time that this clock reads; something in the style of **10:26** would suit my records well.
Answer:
**12:02**
